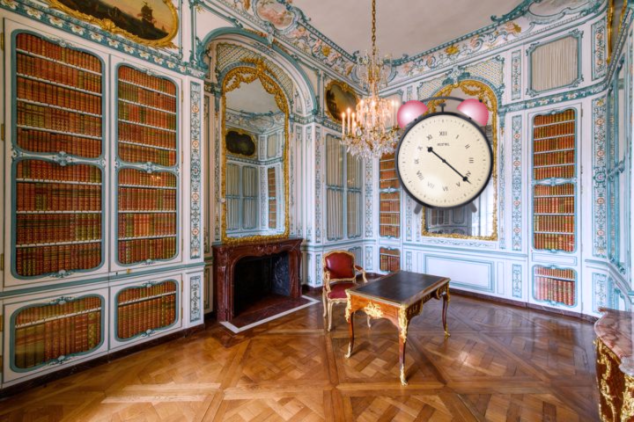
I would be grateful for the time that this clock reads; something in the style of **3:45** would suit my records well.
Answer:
**10:22**
